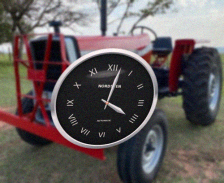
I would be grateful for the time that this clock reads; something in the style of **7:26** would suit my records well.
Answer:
**4:02**
